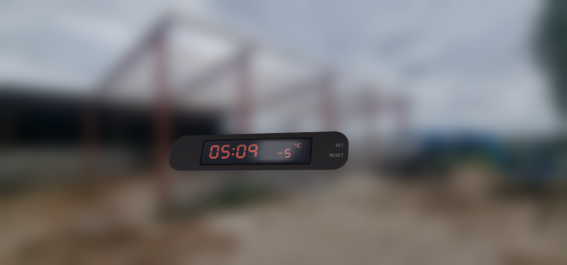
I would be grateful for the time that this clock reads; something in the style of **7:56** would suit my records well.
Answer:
**5:09**
